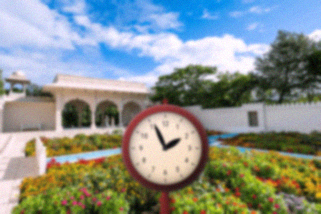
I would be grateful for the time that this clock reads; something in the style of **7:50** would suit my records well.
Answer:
**1:56**
